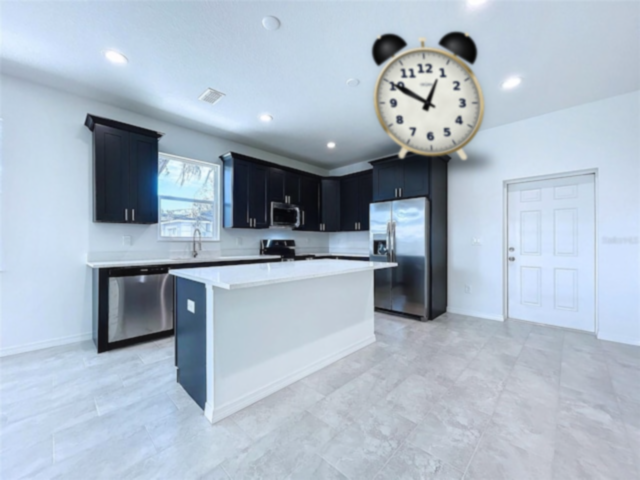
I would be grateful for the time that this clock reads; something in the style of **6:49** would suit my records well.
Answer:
**12:50**
